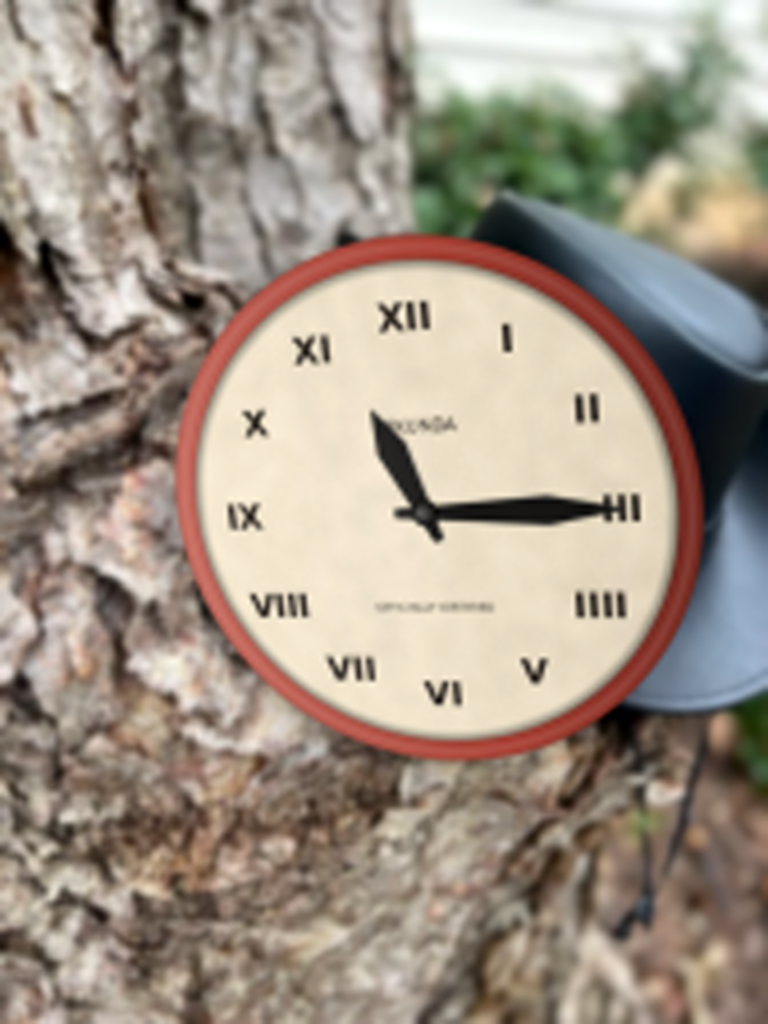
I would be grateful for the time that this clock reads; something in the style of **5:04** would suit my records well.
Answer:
**11:15**
